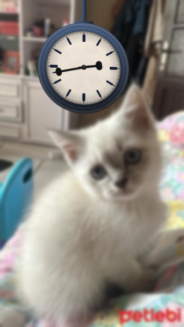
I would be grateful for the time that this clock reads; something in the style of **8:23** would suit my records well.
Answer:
**2:43**
